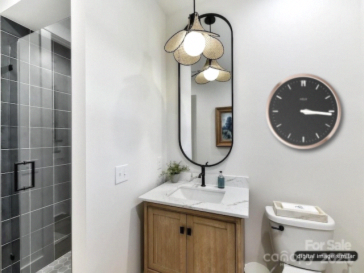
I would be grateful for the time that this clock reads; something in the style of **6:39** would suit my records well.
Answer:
**3:16**
